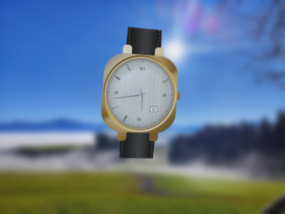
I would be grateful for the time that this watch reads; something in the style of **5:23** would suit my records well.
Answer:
**5:43**
